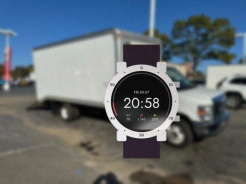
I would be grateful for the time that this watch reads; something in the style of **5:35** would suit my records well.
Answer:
**20:58**
